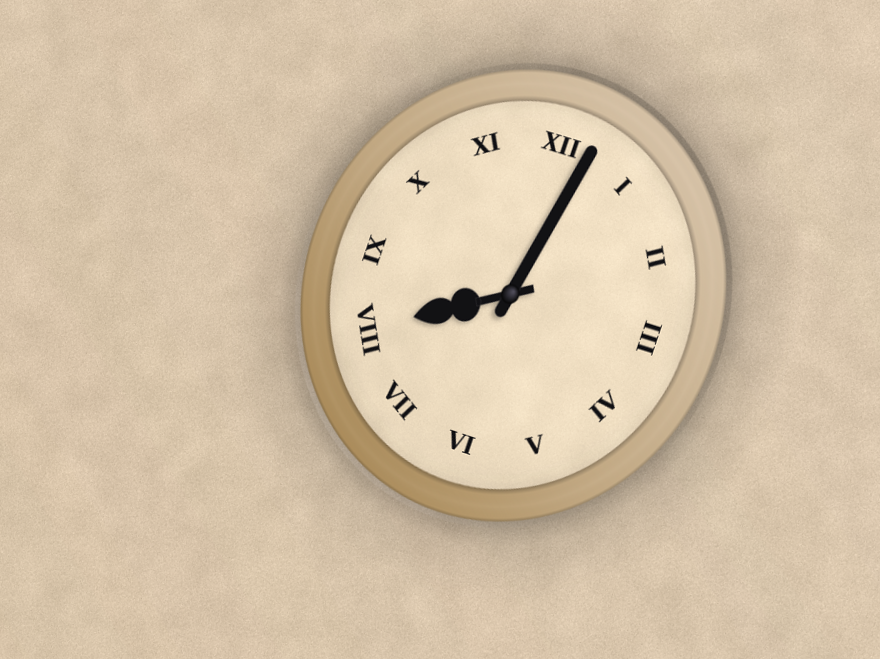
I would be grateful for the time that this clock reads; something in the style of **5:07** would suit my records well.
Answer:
**8:02**
